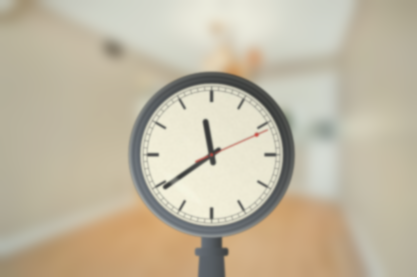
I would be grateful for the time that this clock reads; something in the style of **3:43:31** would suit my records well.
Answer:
**11:39:11**
